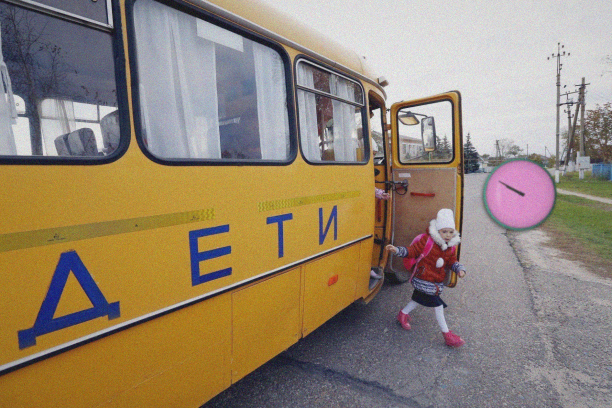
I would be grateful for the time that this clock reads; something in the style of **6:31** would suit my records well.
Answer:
**9:50**
